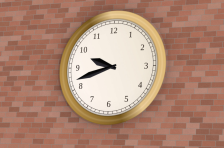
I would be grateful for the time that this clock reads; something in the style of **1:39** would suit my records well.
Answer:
**9:42**
